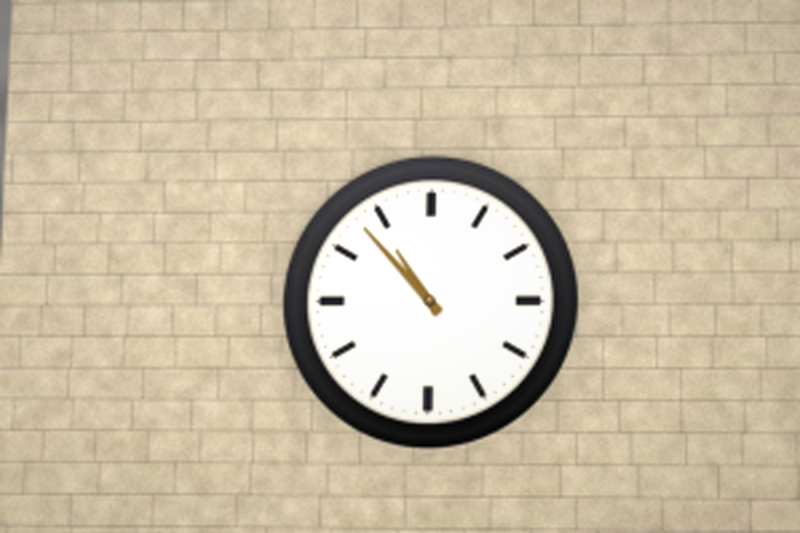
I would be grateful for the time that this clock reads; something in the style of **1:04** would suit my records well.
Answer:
**10:53**
